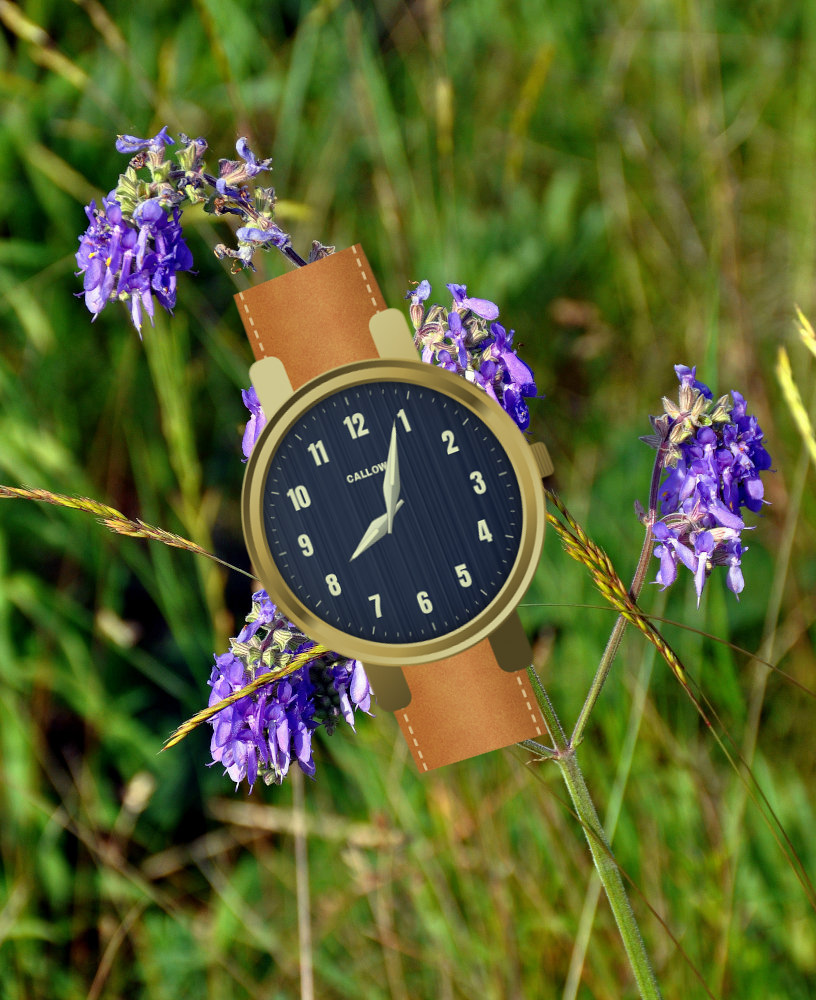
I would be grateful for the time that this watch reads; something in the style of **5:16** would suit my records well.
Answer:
**8:04**
